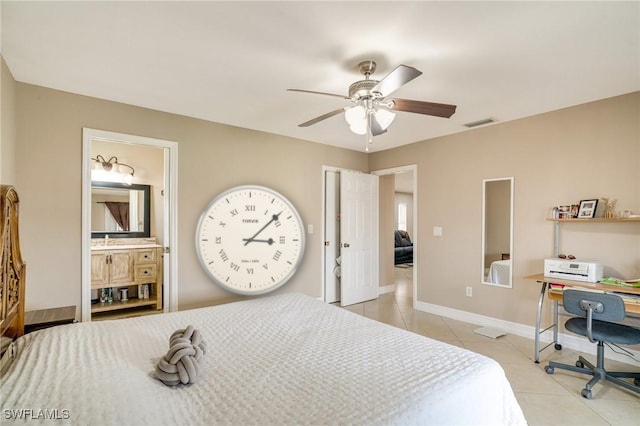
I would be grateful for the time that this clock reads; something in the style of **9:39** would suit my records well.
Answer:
**3:08**
